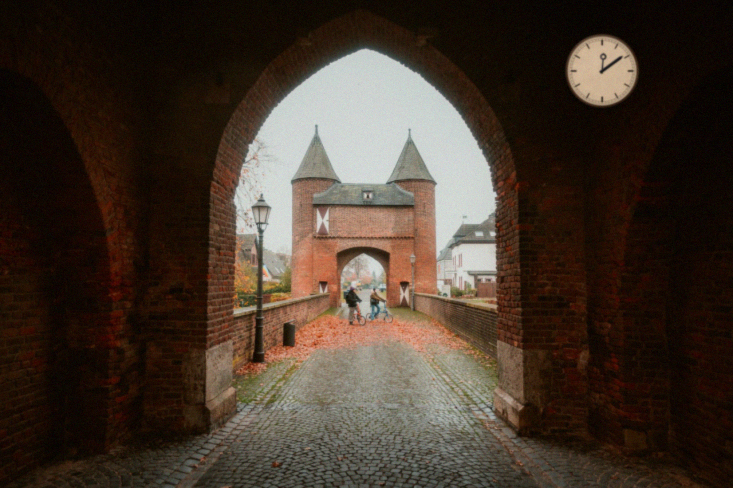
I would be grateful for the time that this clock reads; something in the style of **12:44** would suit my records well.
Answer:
**12:09**
